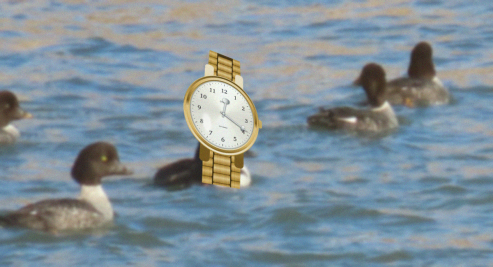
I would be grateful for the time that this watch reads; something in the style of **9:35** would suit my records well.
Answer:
**12:19**
